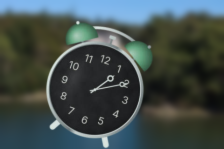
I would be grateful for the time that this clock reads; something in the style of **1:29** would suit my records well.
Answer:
**1:10**
